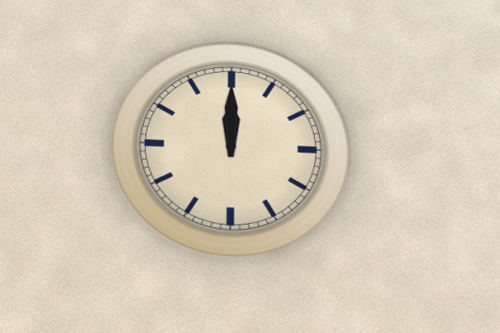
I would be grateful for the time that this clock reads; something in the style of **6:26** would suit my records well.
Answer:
**12:00**
